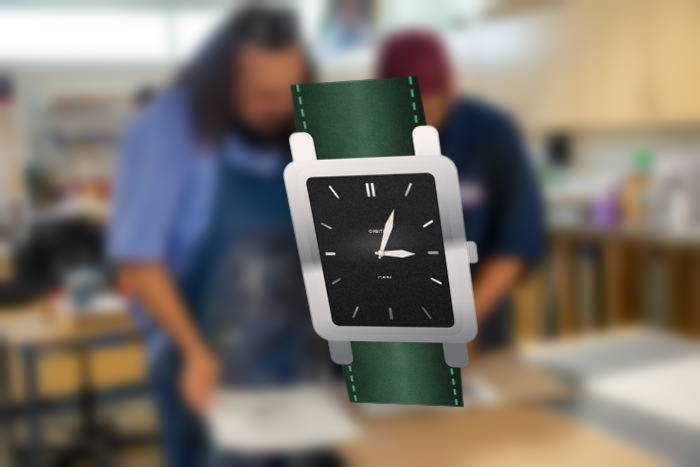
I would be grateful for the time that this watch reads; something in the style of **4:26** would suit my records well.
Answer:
**3:04**
